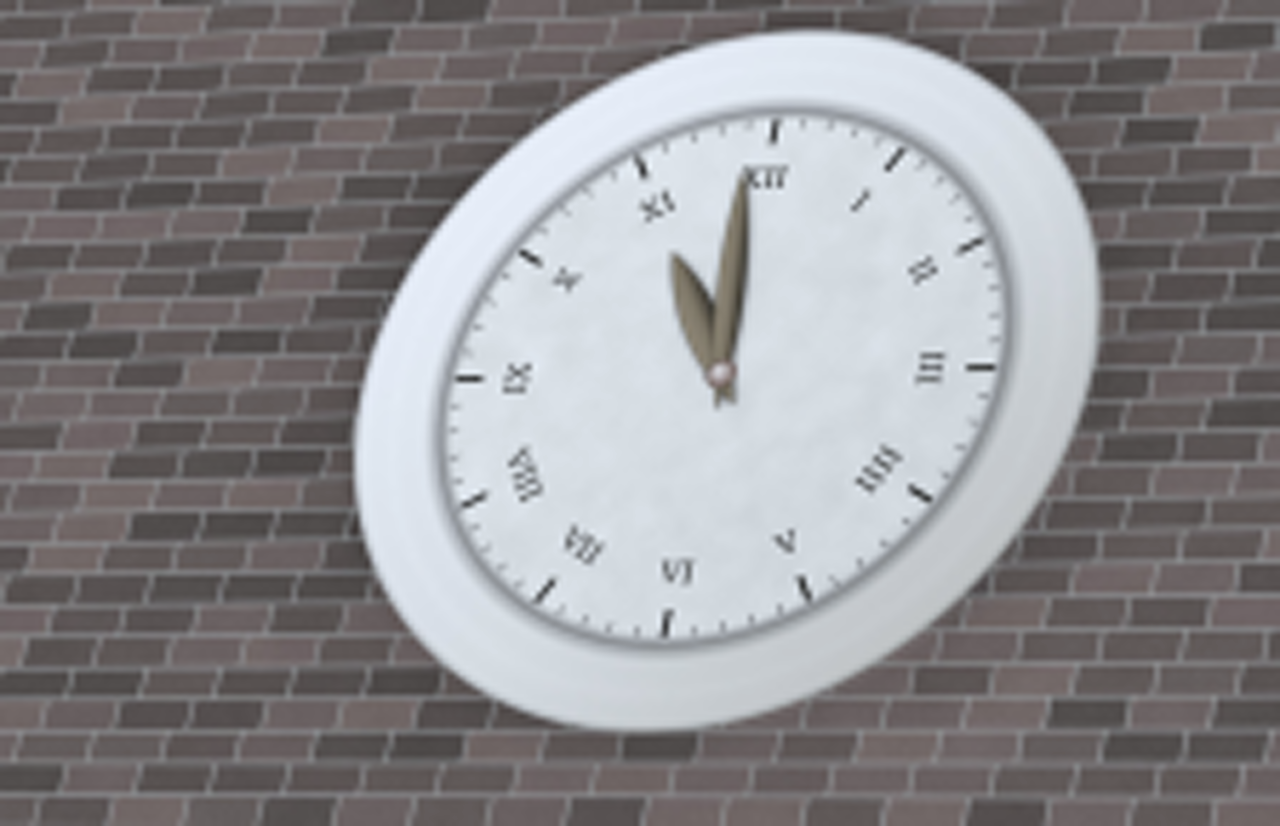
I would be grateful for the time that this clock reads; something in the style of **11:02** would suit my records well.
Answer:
**10:59**
